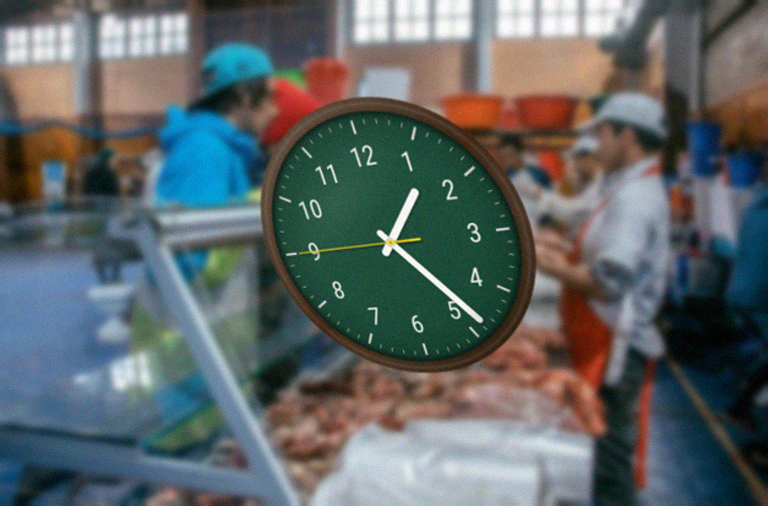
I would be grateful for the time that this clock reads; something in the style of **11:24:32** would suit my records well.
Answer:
**1:23:45**
